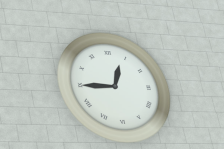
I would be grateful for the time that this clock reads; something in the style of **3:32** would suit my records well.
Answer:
**12:45**
